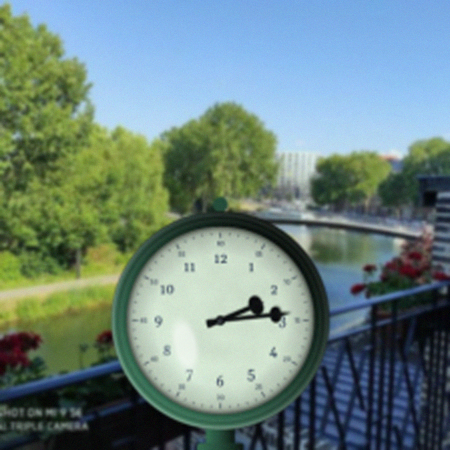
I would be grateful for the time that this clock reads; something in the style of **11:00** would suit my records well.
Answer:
**2:14**
